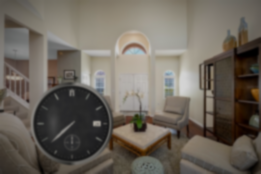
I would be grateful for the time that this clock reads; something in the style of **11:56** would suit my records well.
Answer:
**7:38**
